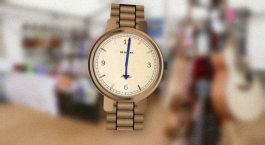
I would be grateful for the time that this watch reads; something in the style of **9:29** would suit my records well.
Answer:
**6:01**
